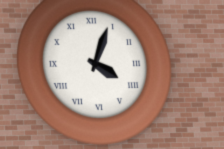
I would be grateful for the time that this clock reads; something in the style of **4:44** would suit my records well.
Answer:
**4:04**
